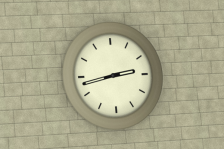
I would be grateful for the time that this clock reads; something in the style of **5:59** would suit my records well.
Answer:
**2:43**
